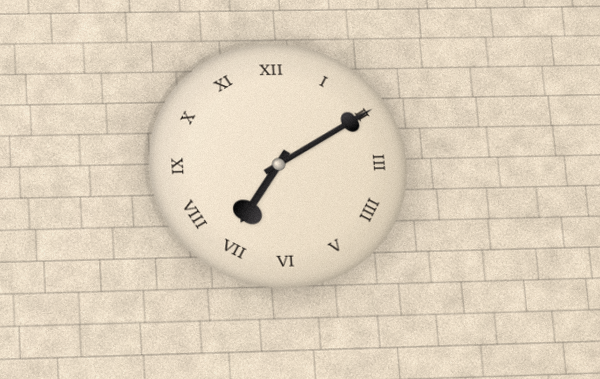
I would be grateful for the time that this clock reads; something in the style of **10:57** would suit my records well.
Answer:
**7:10**
